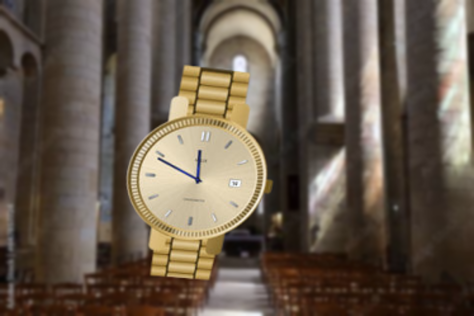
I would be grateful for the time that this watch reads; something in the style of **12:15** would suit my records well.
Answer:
**11:49**
